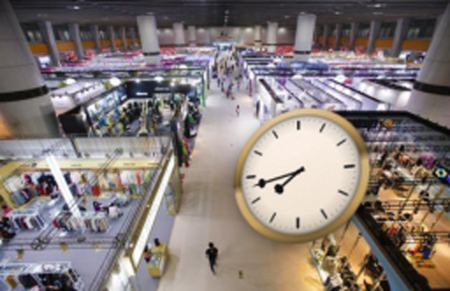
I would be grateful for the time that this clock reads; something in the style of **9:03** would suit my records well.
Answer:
**7:43**
